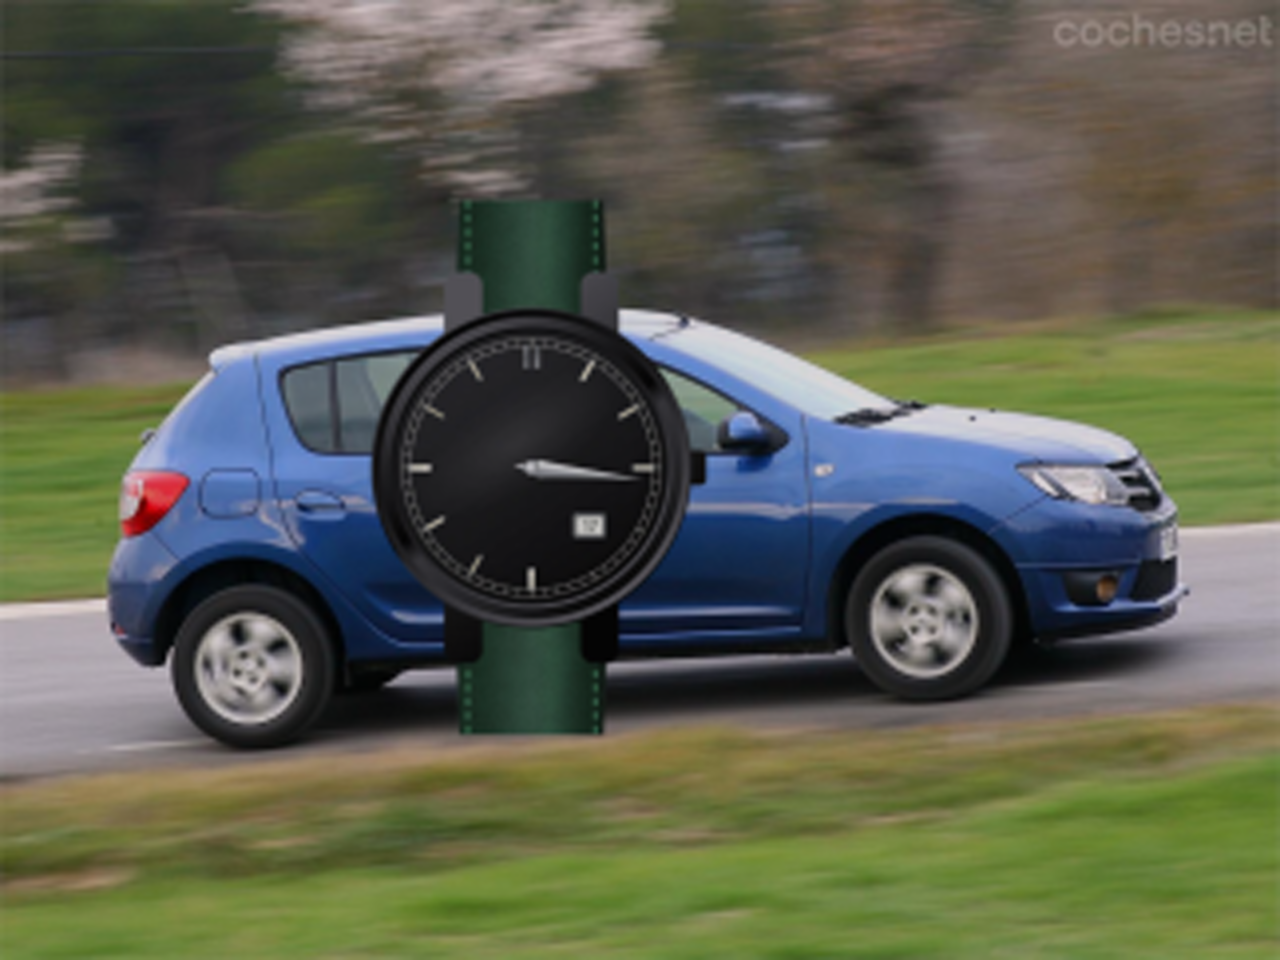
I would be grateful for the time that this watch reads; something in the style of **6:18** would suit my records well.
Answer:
**3:16**
